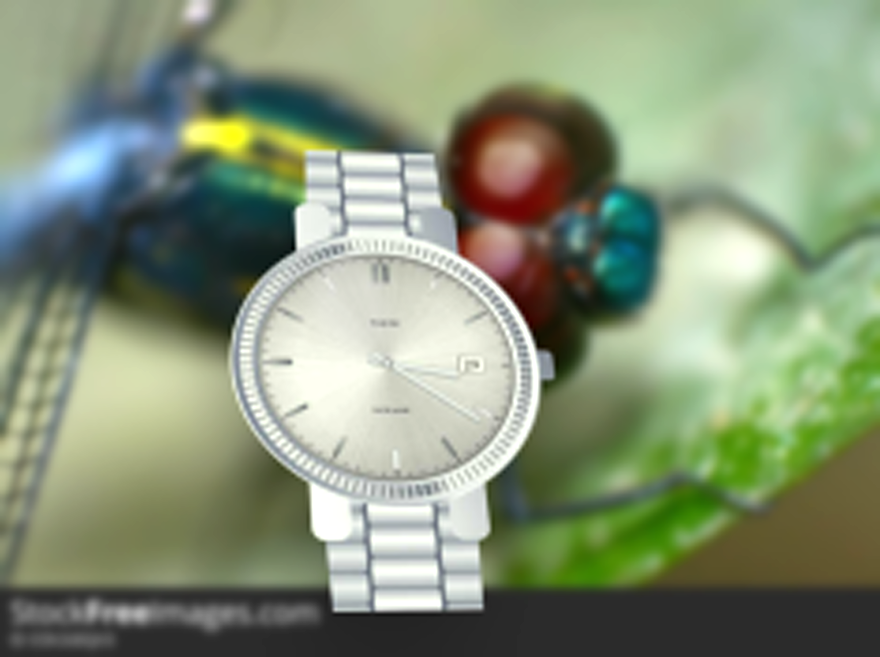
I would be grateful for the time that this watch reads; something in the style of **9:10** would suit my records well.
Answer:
**3:21**
